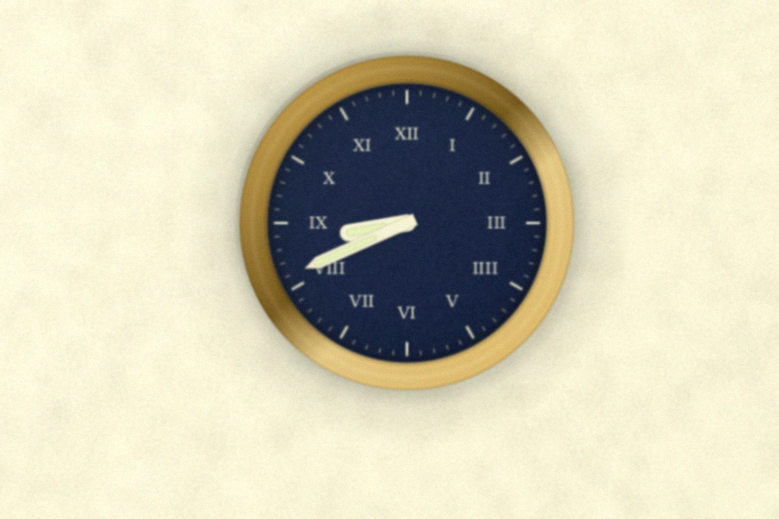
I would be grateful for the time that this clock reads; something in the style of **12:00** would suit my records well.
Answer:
**8:41**
